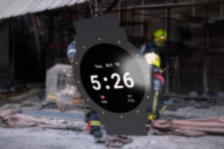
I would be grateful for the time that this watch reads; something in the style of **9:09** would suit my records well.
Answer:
**5:26**
